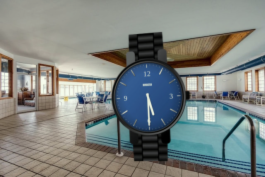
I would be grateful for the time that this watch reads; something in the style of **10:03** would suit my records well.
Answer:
**5:30**
